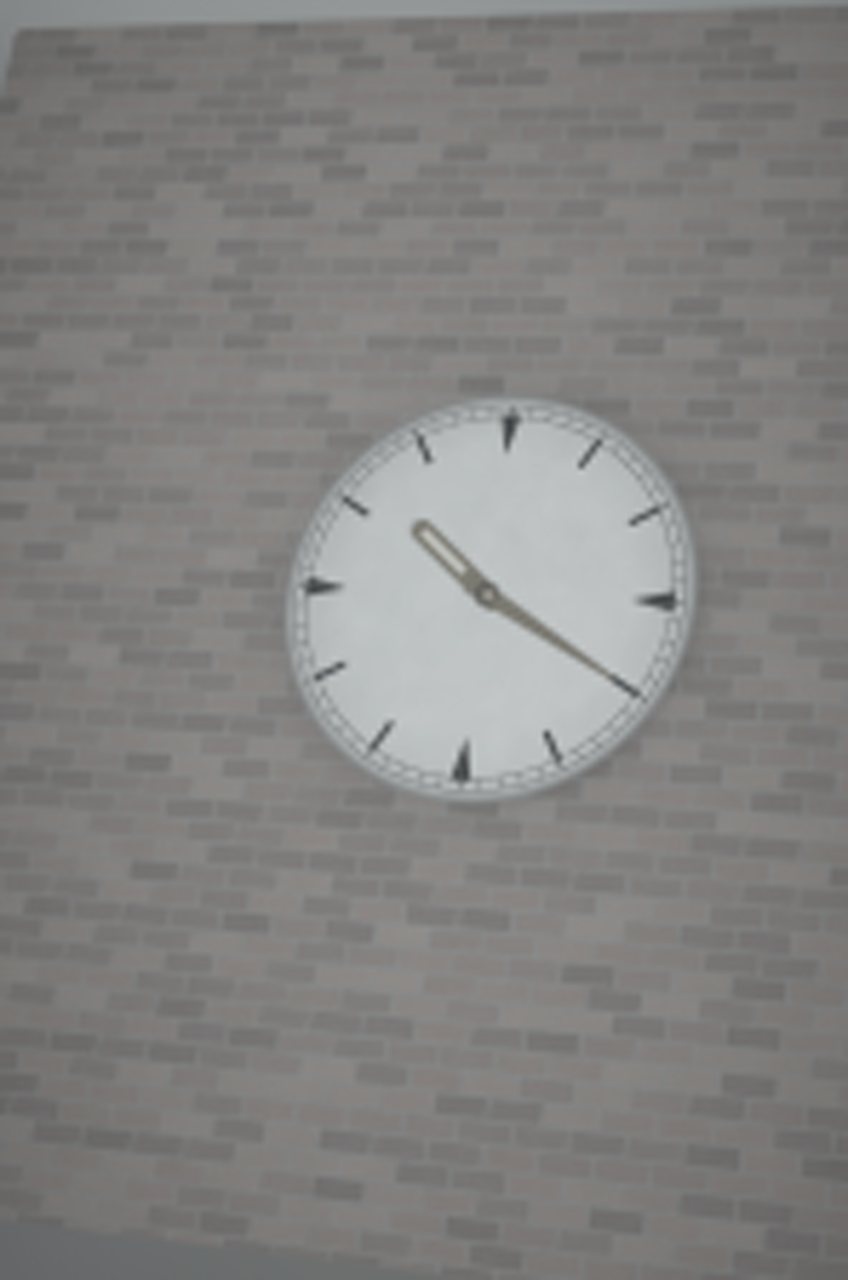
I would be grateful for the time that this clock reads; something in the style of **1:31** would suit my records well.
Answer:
**10:20**
